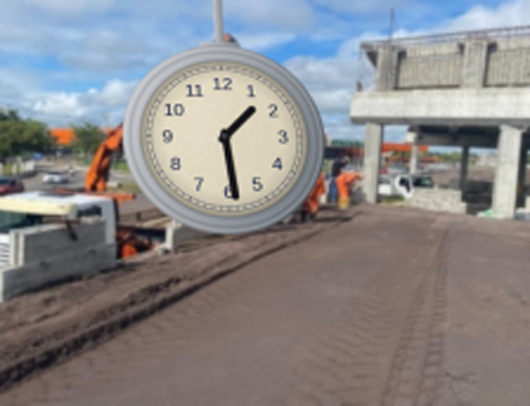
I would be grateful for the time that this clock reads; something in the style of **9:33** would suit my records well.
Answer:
**1:29**
